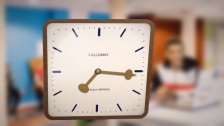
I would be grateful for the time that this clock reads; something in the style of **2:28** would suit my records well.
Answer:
**7:16**
